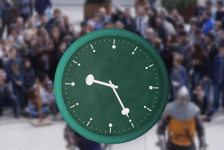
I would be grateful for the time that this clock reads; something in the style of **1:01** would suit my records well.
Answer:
**9:25**
